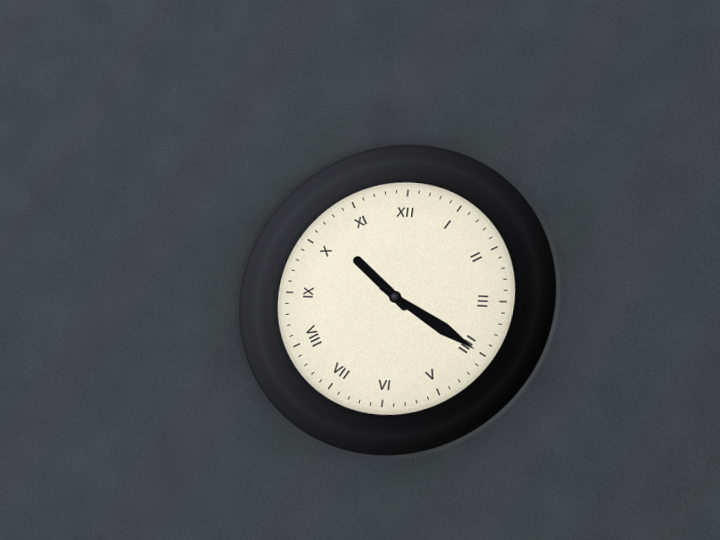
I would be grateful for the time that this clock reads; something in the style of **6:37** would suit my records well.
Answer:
**10:20**
